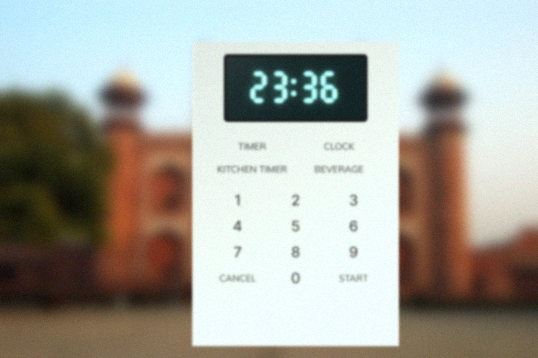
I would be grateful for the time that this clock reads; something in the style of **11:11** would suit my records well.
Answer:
**23:36**
